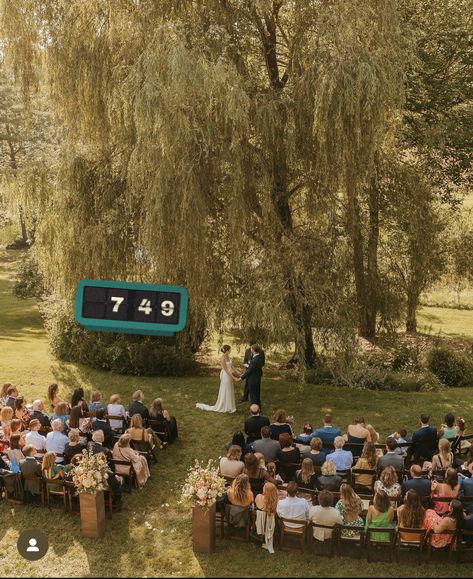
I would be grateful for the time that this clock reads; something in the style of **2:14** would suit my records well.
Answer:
**7:49**
